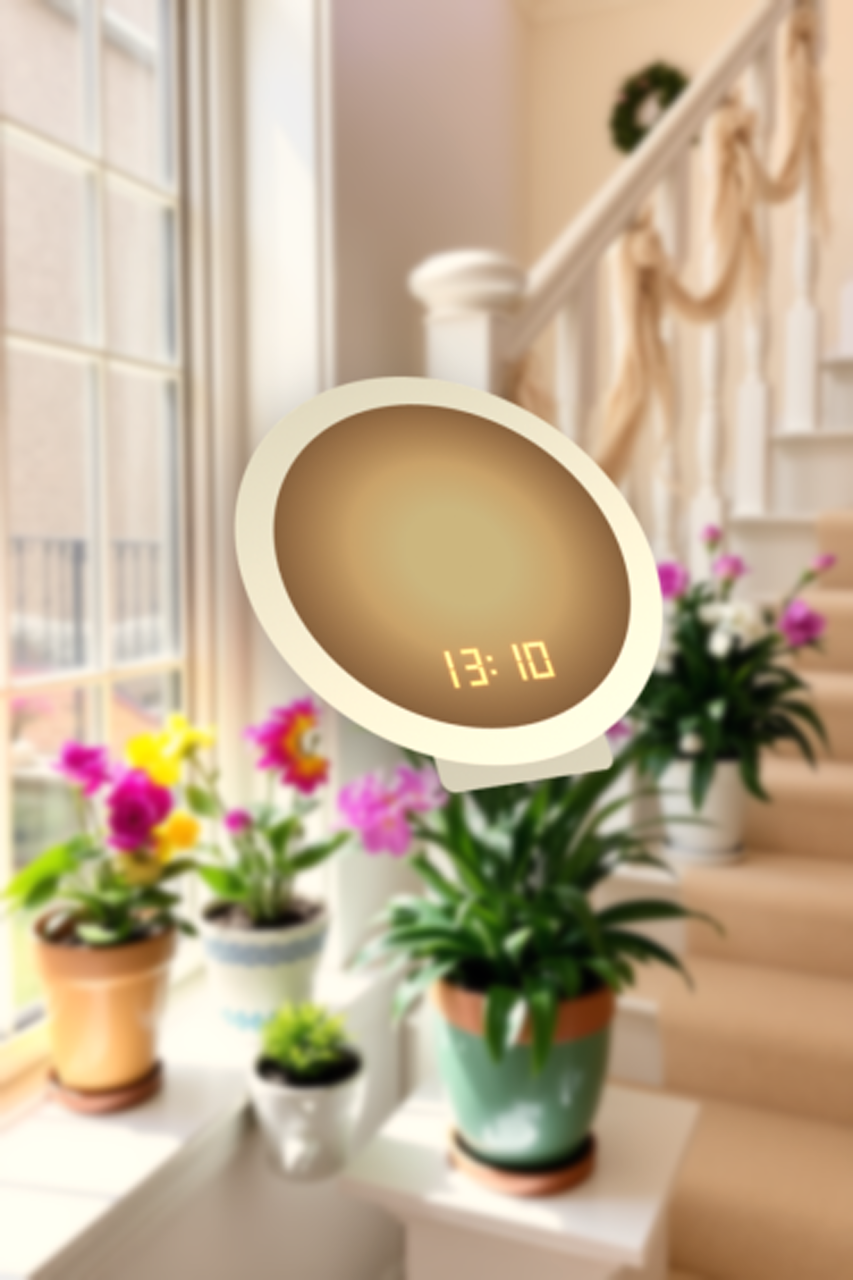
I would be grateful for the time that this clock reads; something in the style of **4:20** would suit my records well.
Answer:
**13:10**
